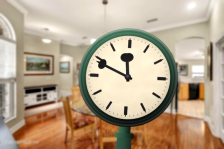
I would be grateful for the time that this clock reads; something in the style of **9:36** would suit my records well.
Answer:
**11:49**
